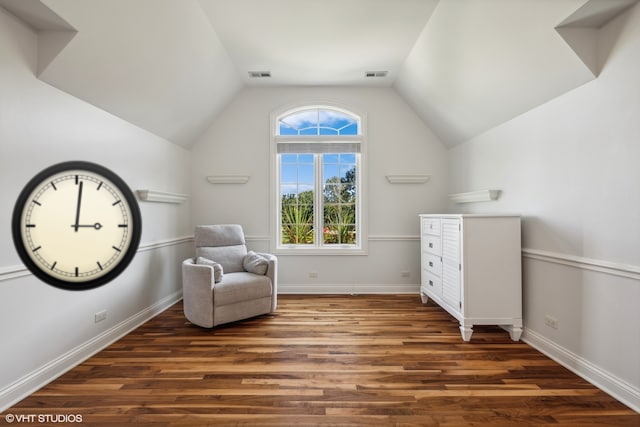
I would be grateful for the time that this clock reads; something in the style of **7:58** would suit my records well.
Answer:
**3:01**
